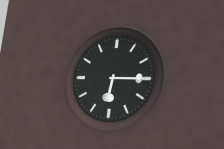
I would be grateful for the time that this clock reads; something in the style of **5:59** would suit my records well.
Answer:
**6:15**
